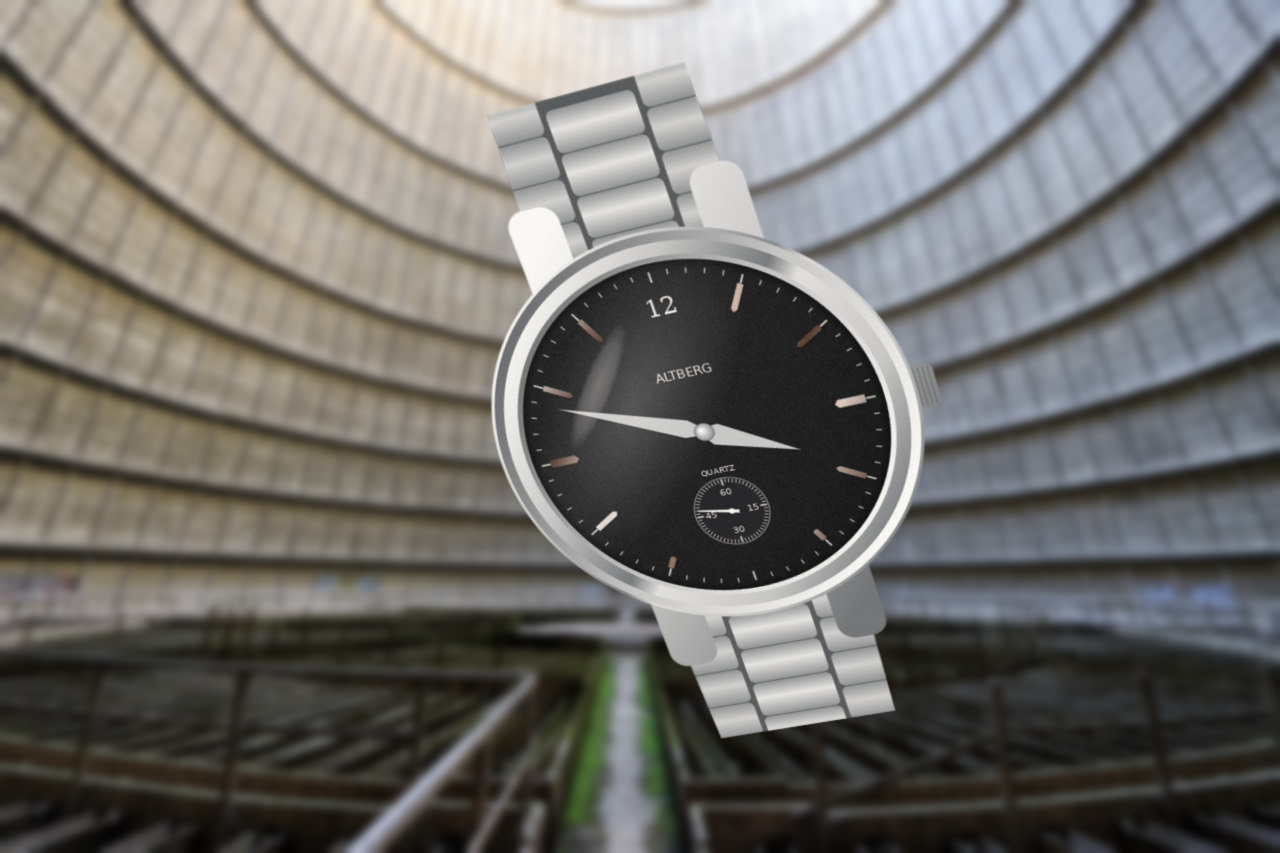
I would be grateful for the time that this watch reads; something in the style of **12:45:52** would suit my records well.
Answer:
**3:48:47**
